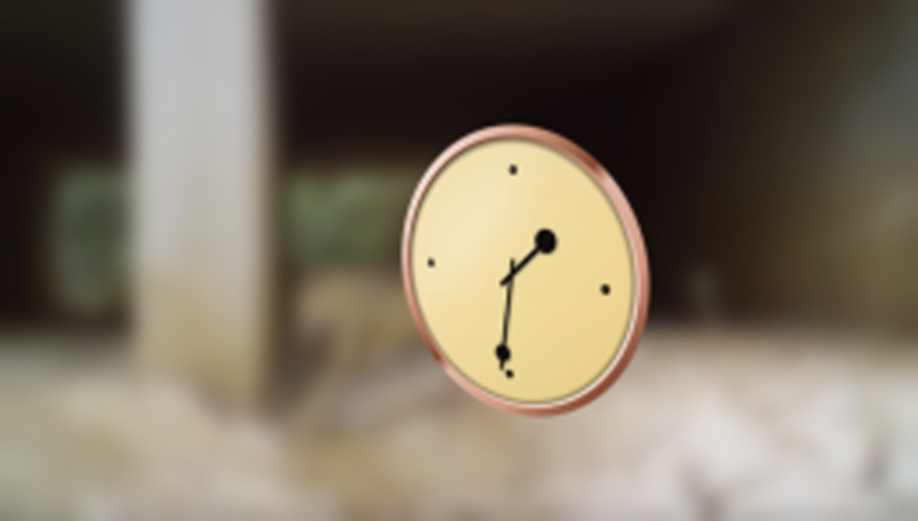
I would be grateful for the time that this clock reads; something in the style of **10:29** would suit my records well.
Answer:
**1:31**
